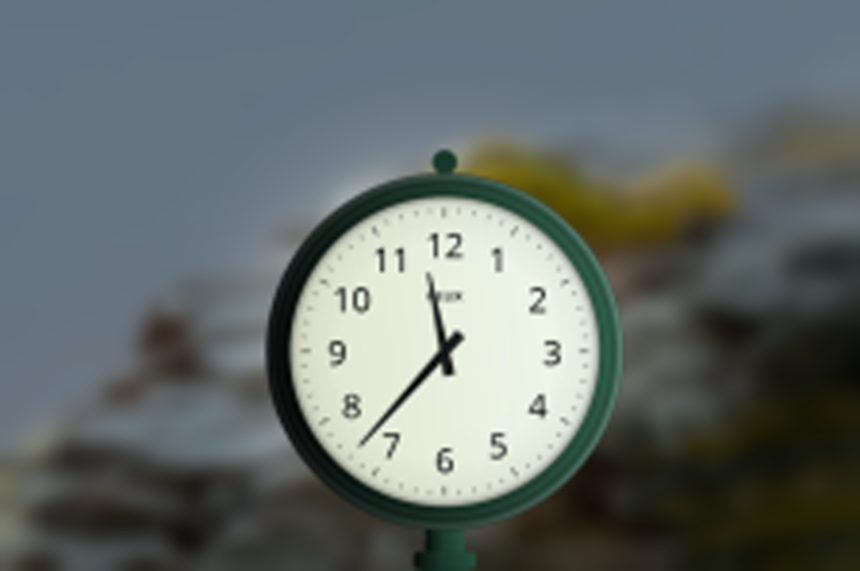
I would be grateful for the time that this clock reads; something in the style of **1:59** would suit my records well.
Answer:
**11:37**
